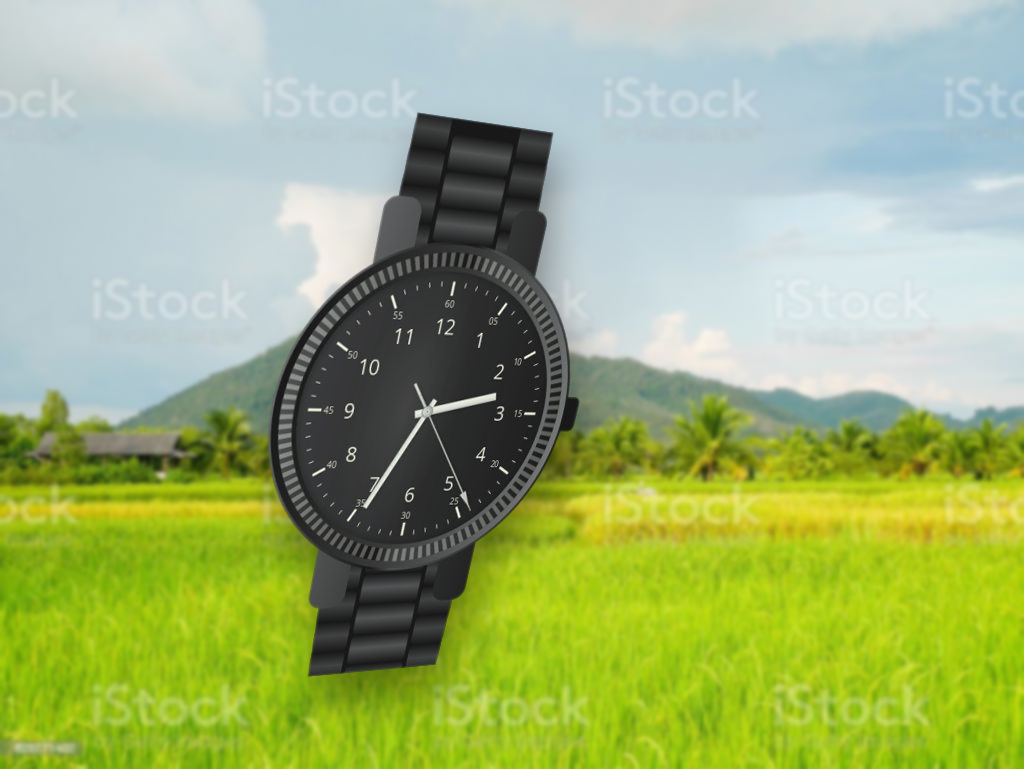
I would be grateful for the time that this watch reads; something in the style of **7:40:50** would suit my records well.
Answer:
**2:34:24**
